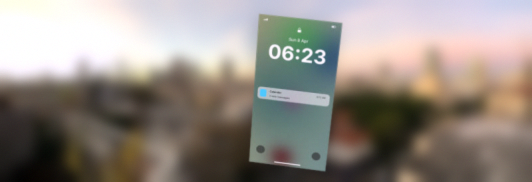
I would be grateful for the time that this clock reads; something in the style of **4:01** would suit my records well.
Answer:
**6:23**
